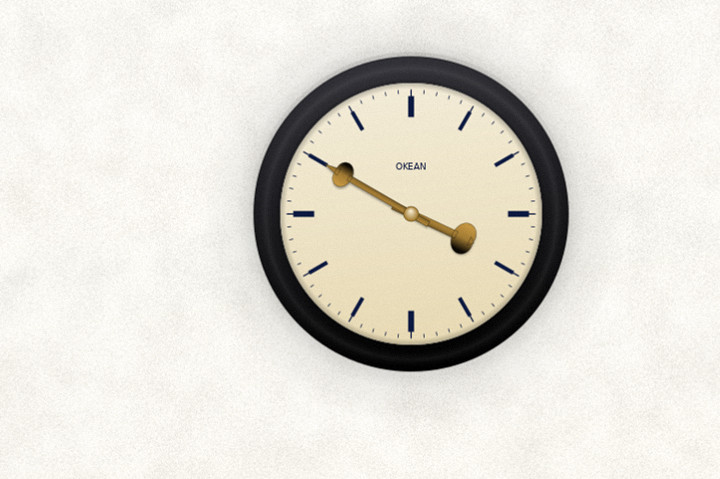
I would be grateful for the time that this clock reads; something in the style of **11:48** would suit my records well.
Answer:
**3:50**
